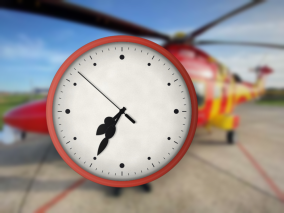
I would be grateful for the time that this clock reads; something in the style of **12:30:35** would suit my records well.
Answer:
**7:34:52**
